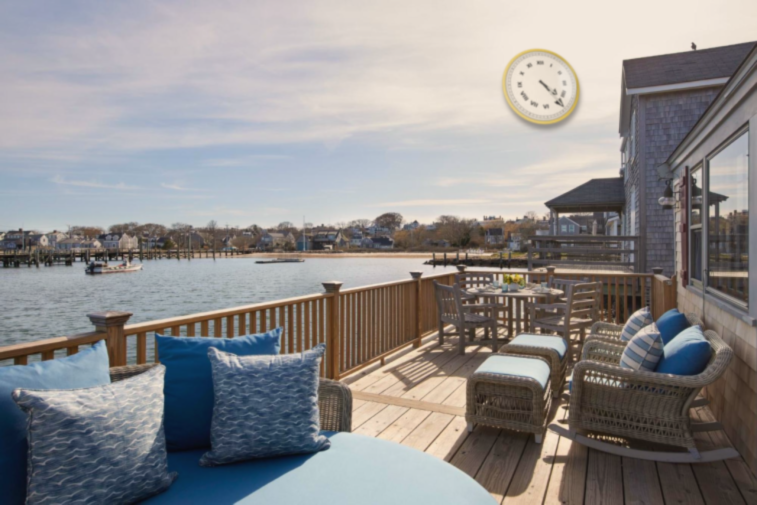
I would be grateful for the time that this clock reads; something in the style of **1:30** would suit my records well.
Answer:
**4:24**
